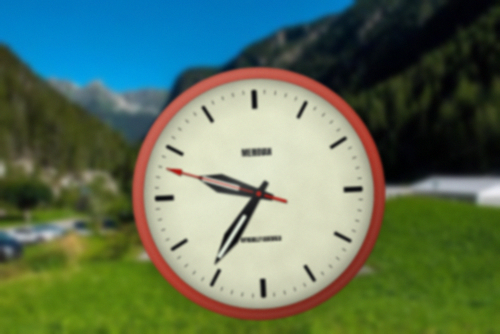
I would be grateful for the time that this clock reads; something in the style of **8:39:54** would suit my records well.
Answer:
**9:35:48**
